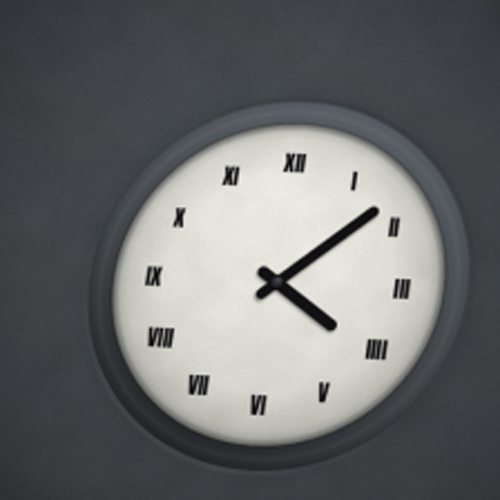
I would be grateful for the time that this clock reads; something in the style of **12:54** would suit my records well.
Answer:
**4:08**
